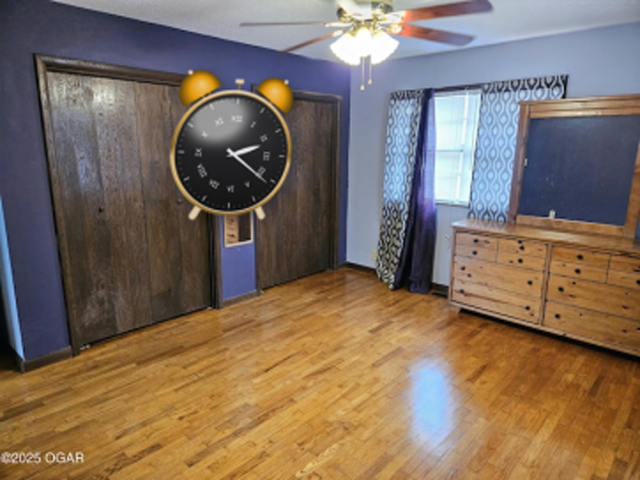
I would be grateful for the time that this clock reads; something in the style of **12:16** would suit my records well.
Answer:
**2:21**
